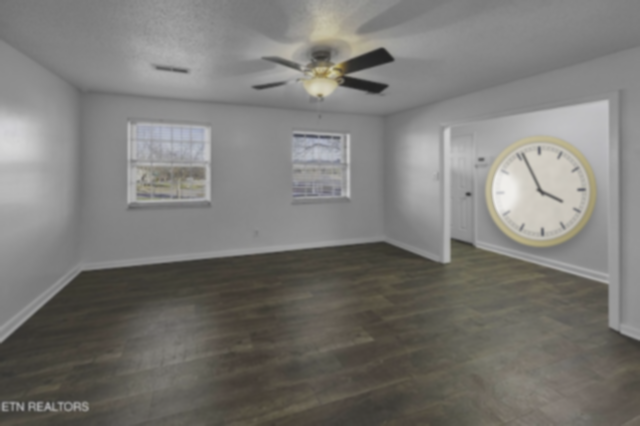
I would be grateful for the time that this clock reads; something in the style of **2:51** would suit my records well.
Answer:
**3:56**
